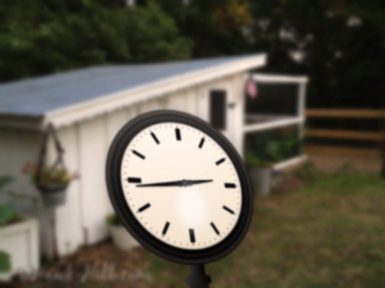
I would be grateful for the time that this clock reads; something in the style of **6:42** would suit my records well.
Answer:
**2:44**
